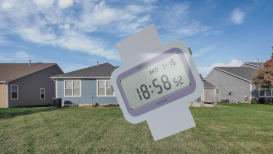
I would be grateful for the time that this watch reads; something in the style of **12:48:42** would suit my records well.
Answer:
**18:58:52**
